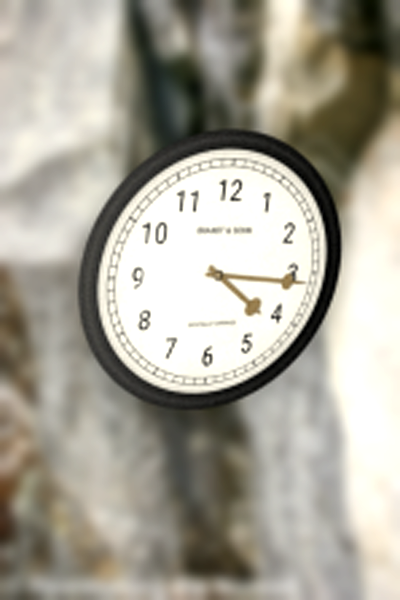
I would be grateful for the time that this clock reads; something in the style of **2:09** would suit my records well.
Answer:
**4:16**
